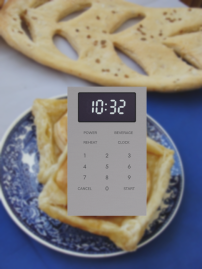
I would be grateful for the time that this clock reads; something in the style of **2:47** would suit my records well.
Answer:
**10:32**
